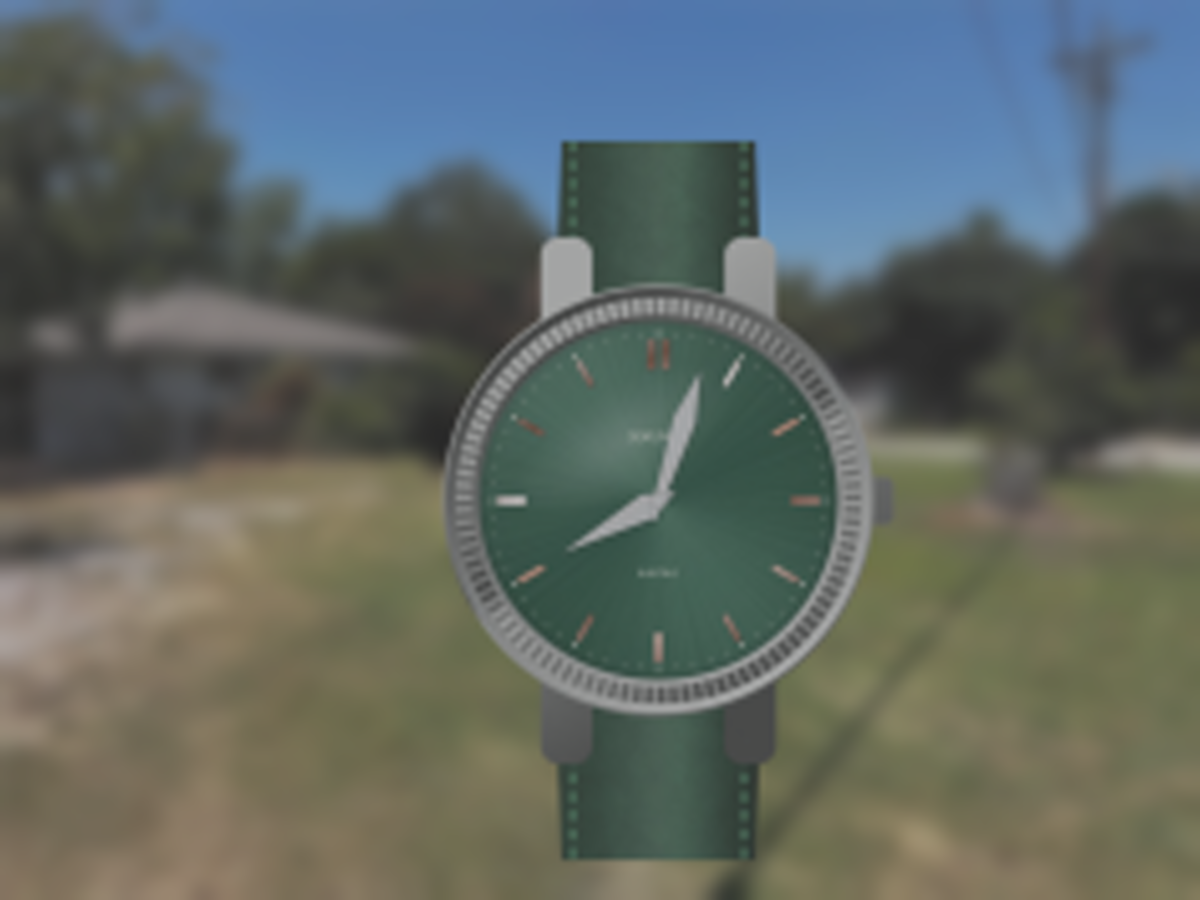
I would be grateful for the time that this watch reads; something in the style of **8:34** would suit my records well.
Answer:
**8:03**
